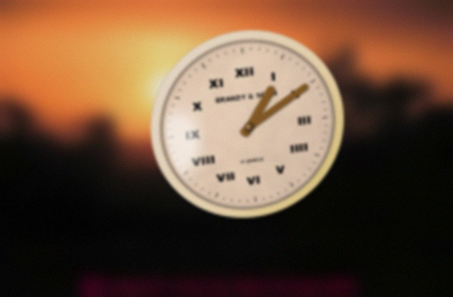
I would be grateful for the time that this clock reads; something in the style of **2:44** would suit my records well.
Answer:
**1:10**
